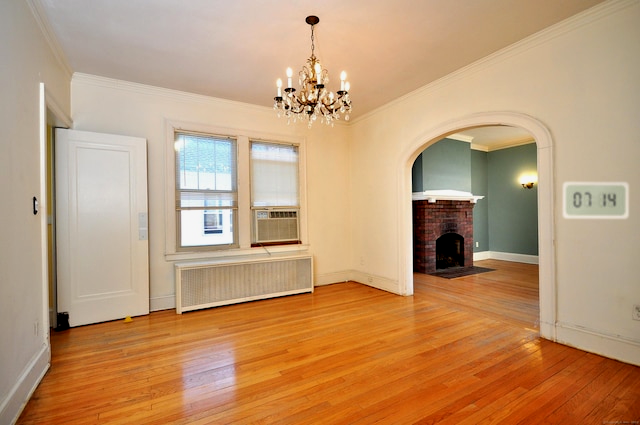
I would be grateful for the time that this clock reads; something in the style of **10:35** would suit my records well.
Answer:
**7:14**
